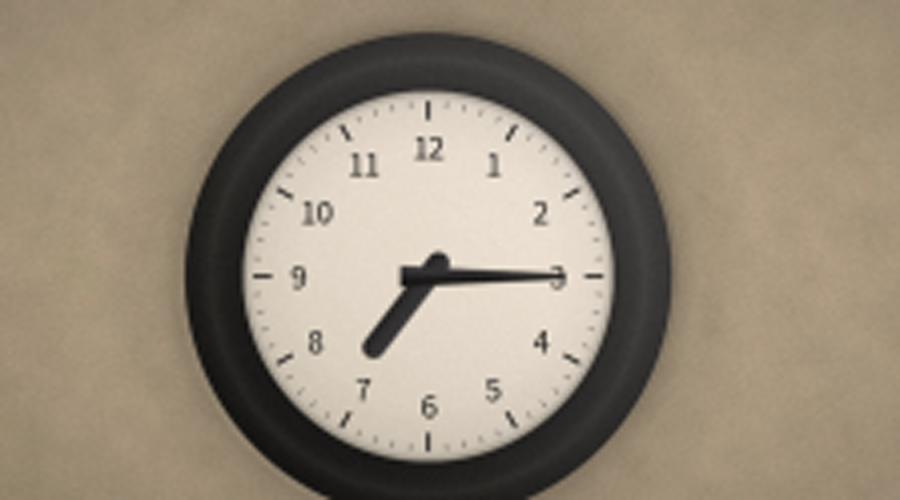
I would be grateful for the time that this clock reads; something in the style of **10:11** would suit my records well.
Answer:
**7:15**
